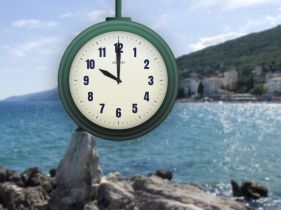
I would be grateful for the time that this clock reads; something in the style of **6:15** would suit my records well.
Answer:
**10:00**
